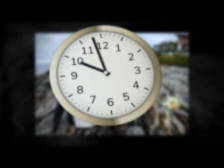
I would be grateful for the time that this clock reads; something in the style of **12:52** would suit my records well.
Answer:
**9:58**
